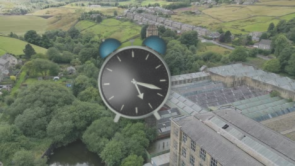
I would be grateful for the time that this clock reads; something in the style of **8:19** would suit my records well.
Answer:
**5:18**
